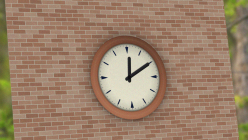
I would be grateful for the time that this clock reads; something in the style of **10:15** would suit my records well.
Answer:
**12:10**
